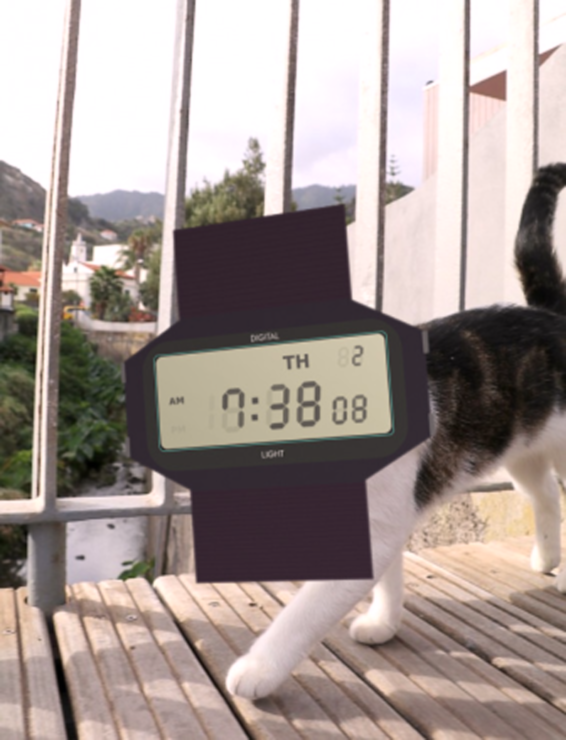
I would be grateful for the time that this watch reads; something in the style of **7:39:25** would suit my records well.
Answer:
**7:38:08**
